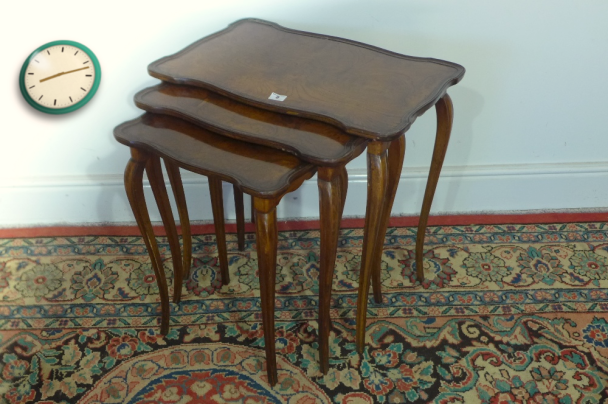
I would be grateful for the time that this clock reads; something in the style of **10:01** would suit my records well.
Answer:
**8:12**
